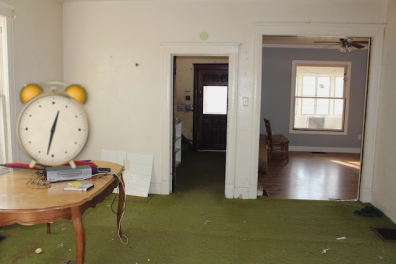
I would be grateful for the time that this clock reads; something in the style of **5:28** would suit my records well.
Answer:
**12:32**
